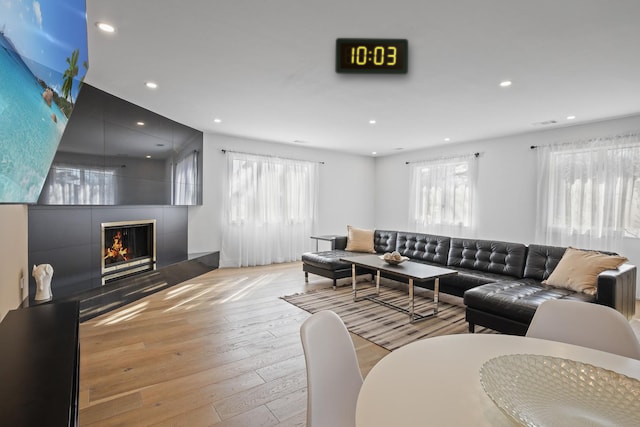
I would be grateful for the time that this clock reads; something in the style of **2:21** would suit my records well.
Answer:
**10:03**
